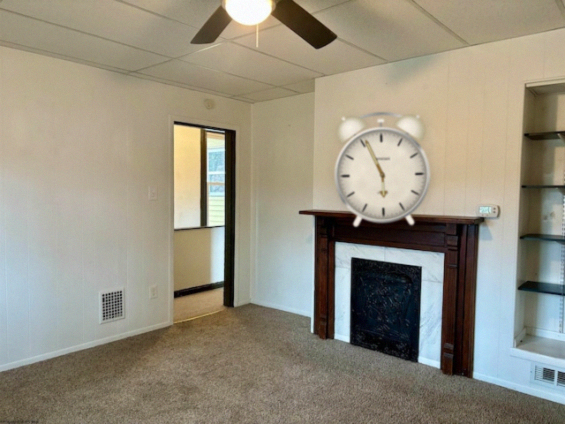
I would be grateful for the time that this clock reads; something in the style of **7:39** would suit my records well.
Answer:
**5:56**
